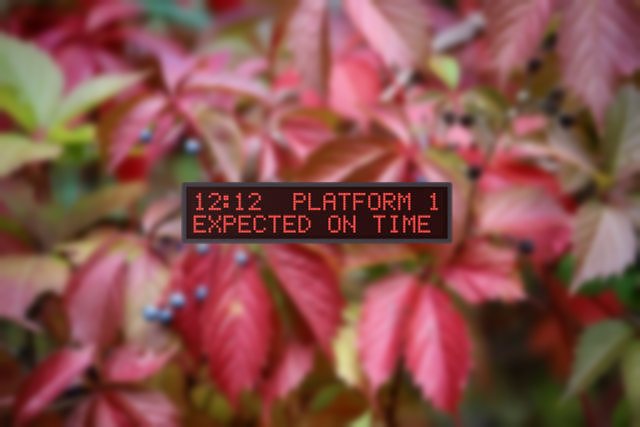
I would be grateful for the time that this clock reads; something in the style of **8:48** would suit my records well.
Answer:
**12:12**
